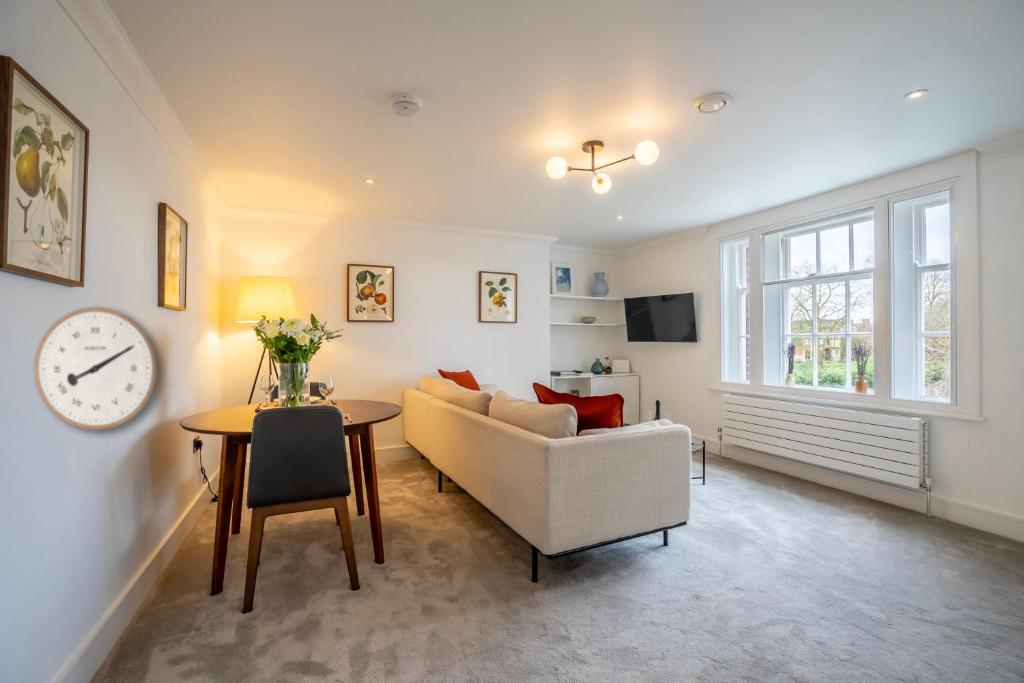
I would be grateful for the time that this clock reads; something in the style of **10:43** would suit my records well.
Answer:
**8:10**
